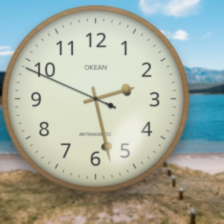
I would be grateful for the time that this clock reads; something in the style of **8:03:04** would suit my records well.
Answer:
**2:27:49**
